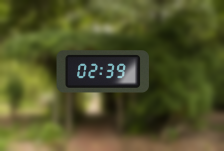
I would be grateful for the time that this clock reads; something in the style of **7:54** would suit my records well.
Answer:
**2:39**
